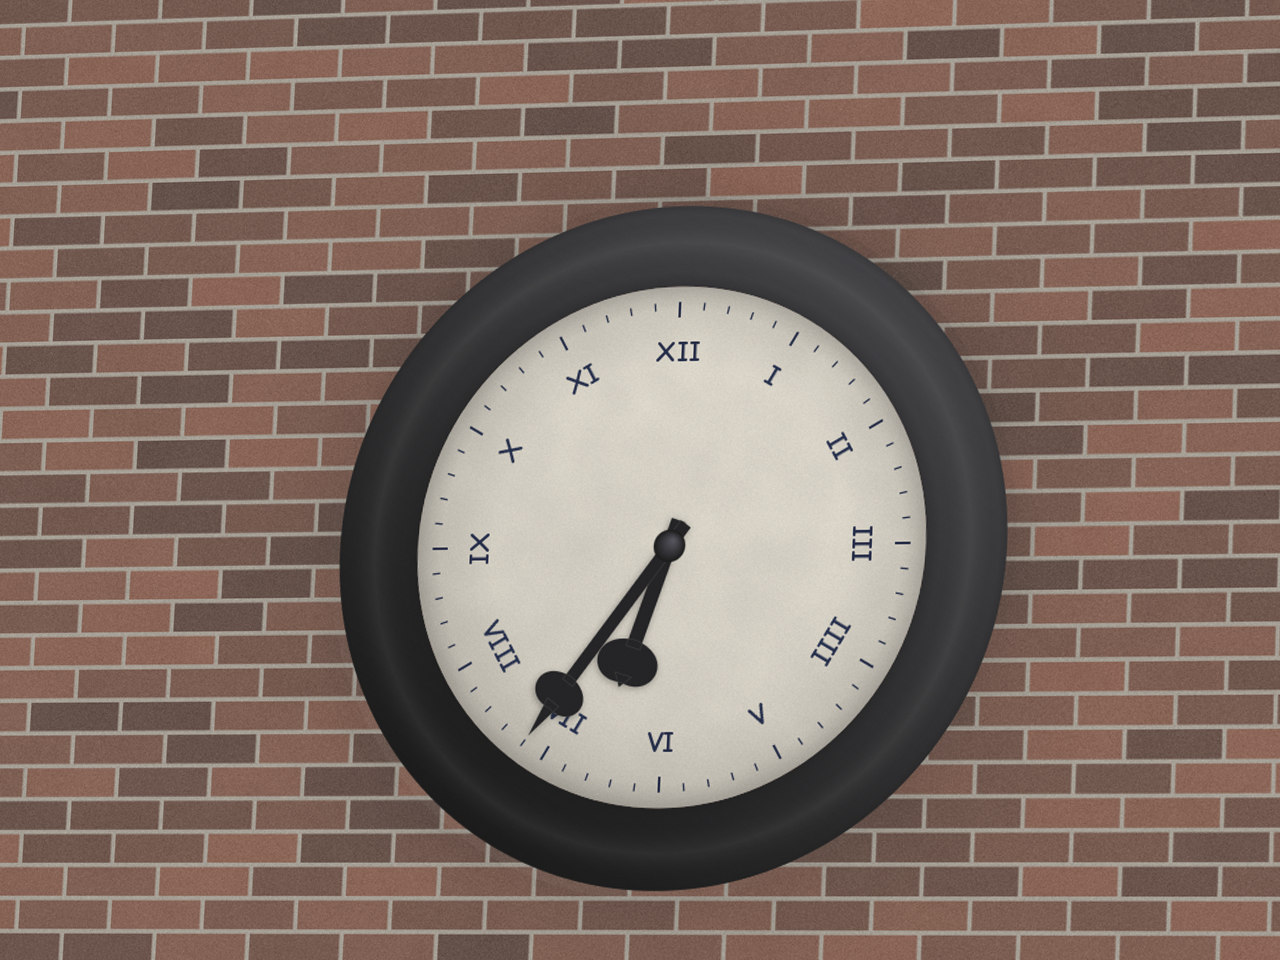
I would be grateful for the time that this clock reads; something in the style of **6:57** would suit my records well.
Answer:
**6:36**
